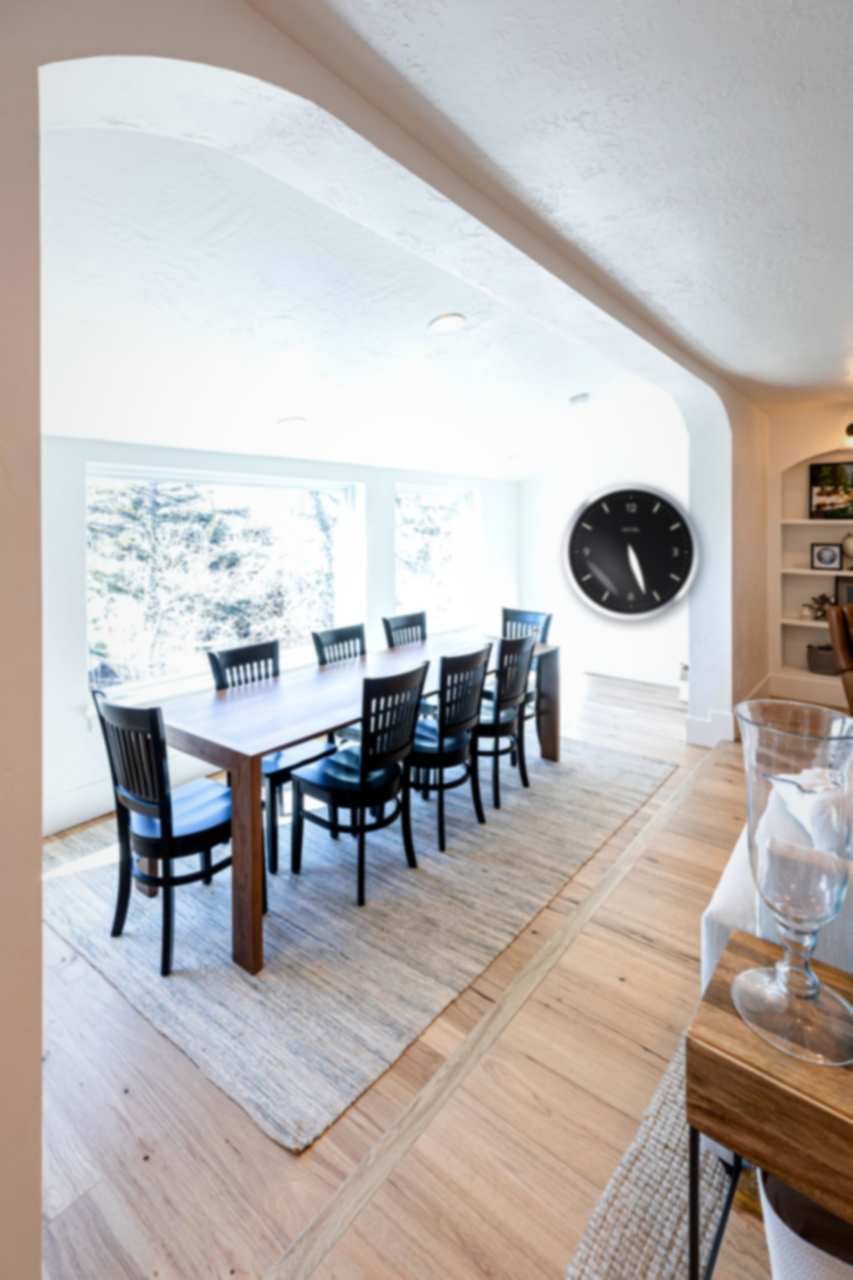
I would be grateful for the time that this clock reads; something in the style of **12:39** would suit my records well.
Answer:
**5:27**
